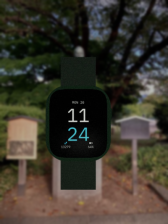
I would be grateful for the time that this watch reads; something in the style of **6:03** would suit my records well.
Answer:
**11:24**
